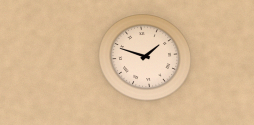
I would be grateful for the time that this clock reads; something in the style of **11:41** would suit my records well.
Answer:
**1:49**
